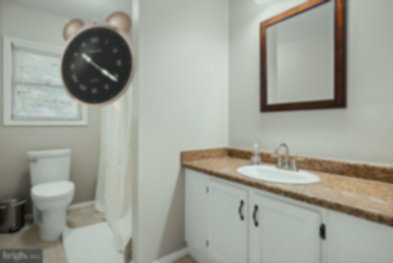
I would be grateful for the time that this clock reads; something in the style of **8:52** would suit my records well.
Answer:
**10:21**
